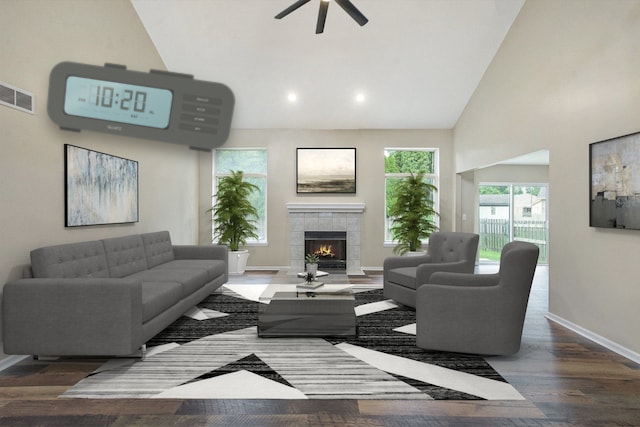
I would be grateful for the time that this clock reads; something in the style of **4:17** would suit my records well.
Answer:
**10:20**
